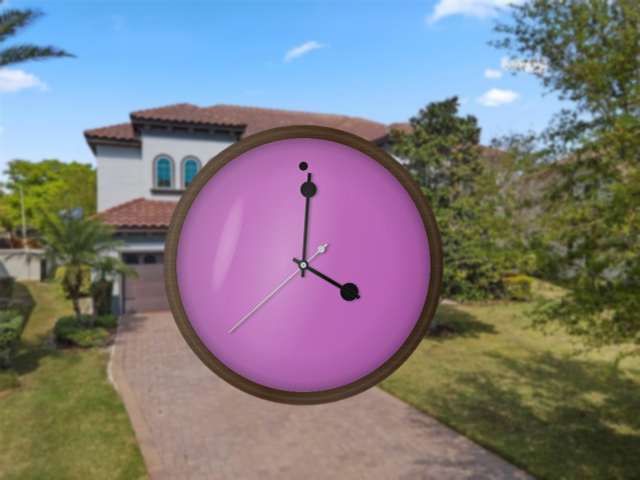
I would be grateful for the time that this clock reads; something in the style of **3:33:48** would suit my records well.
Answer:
**4:00:38**
